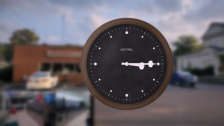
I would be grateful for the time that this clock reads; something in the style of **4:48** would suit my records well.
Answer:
**3:15**
